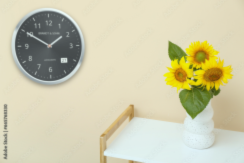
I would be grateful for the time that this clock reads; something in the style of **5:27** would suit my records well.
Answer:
**1:50**
